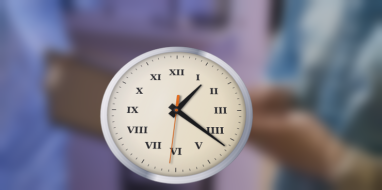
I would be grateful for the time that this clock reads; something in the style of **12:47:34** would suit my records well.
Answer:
**1:21:31**
